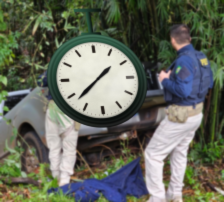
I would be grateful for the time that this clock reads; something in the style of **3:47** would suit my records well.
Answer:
**1:38**
